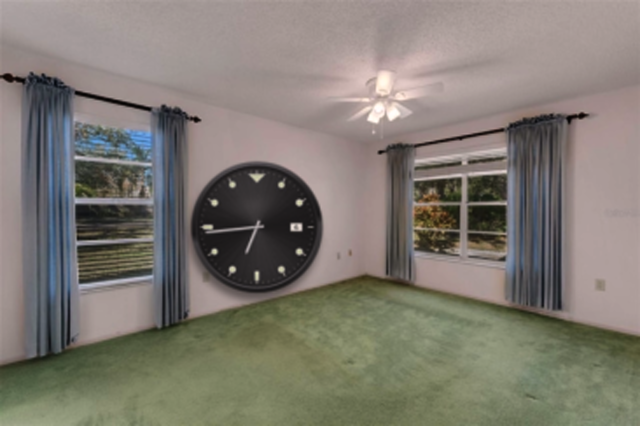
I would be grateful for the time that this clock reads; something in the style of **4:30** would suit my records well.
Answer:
**6:44**
